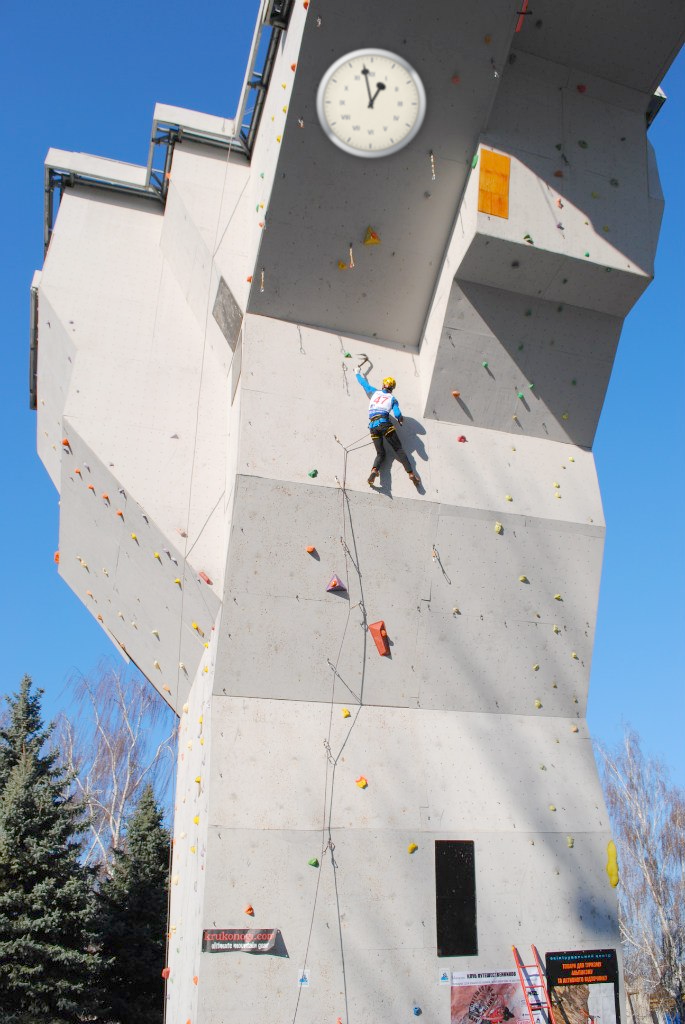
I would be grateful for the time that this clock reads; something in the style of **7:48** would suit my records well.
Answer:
**12:58**
